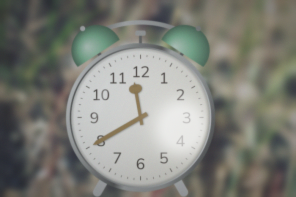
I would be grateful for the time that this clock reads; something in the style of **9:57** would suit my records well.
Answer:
**11:40**
